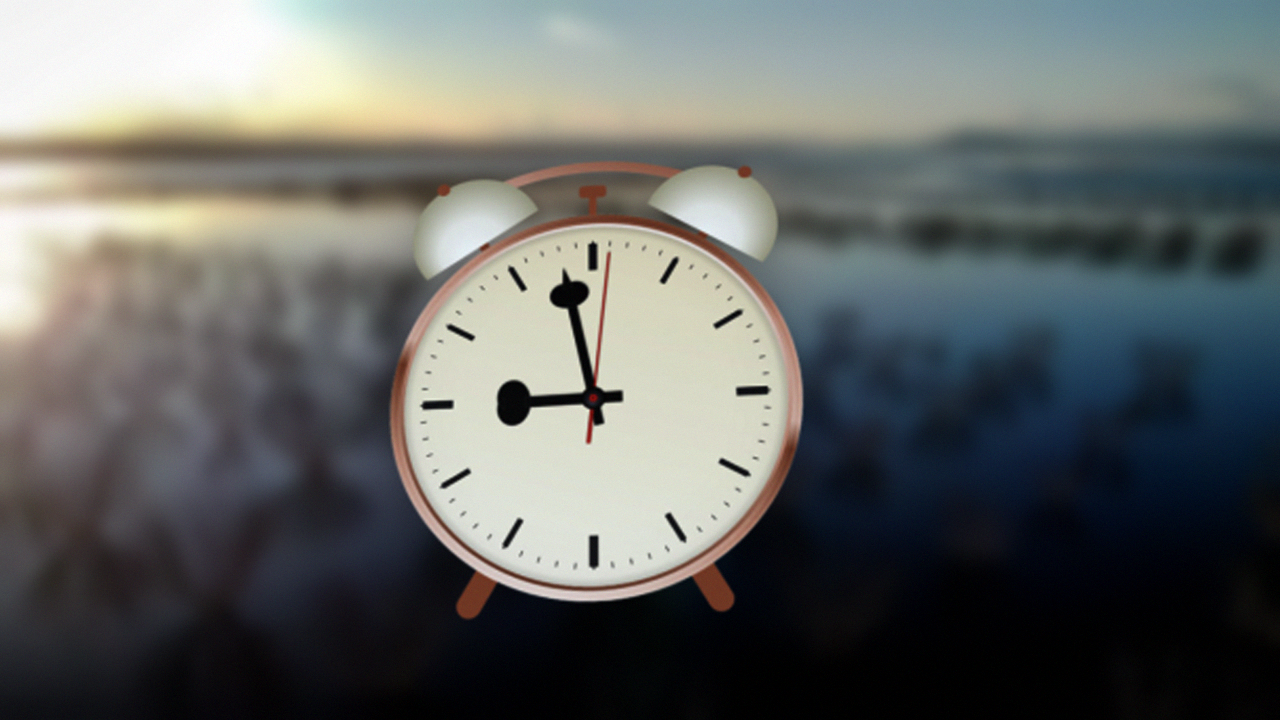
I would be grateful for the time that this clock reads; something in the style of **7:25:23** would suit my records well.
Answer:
**8:58:01**
